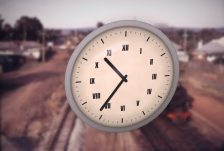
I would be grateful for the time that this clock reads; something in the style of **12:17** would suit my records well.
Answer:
**10:36**
